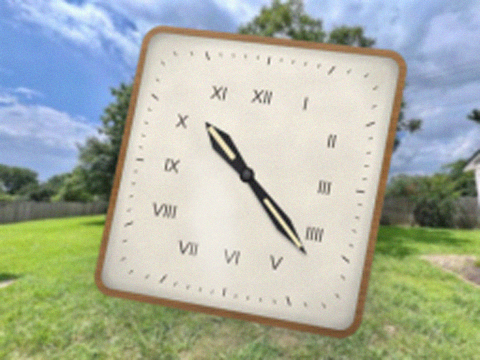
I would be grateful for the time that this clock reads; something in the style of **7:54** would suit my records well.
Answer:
**10:22**
